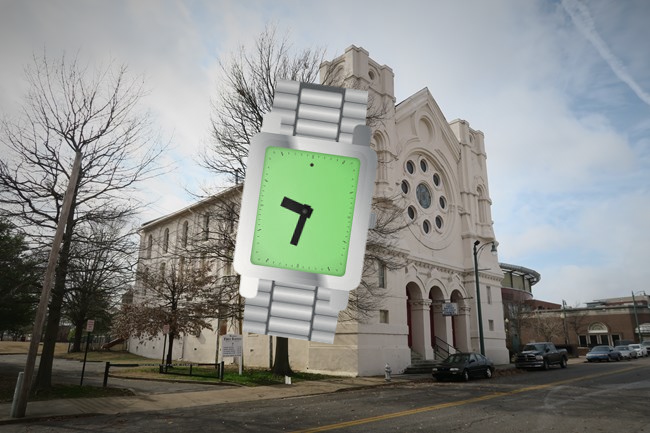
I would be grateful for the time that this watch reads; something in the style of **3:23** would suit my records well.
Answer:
**9:32**
